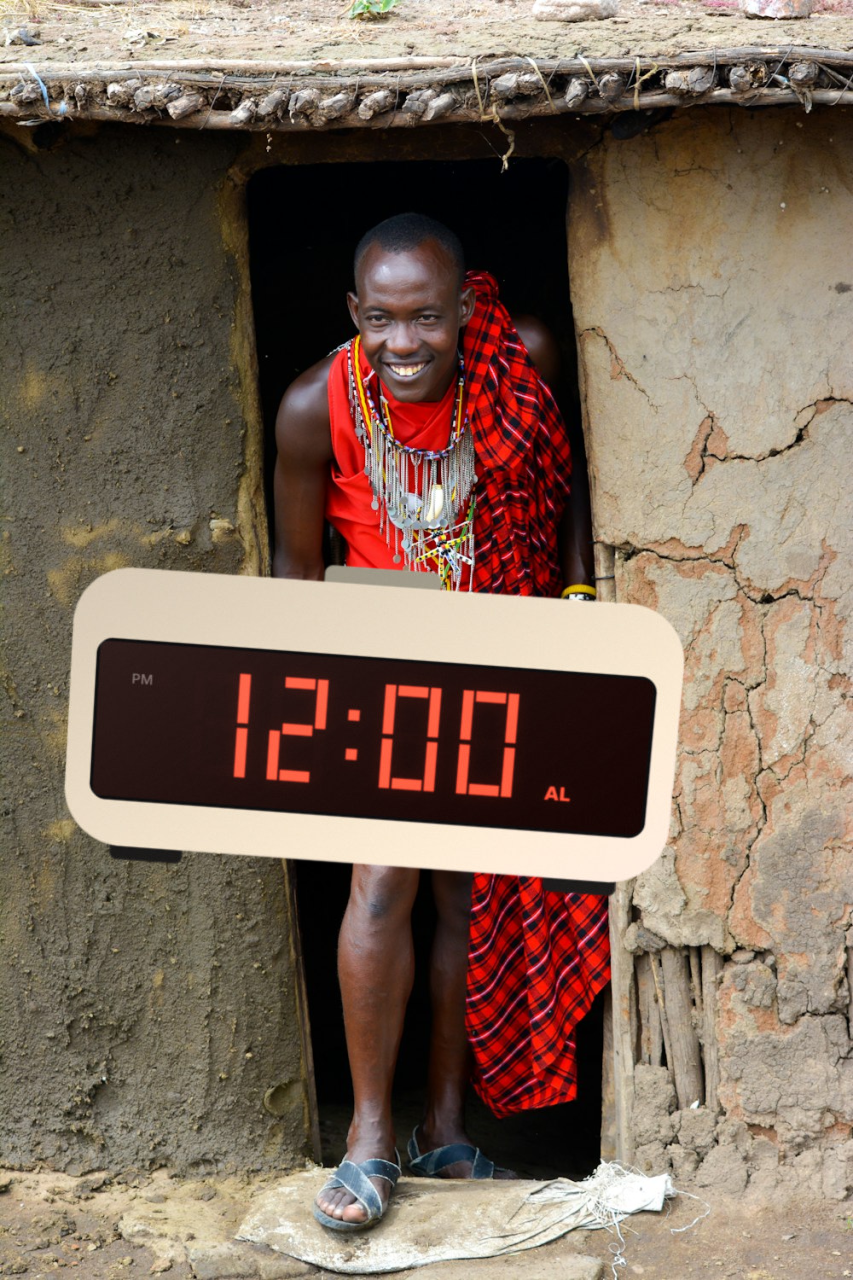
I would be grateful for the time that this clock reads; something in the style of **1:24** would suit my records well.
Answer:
**12:00**
